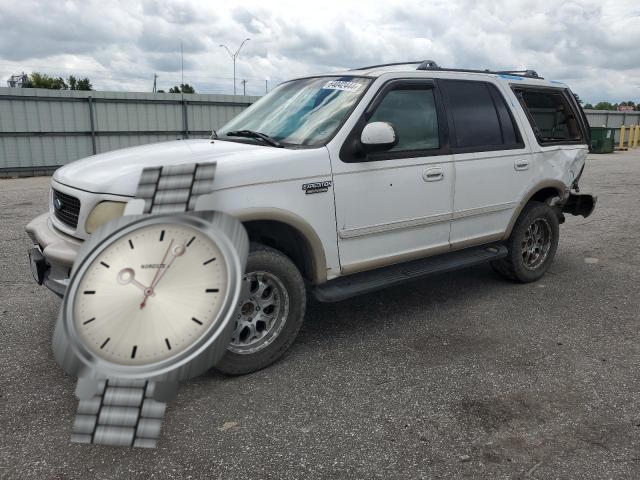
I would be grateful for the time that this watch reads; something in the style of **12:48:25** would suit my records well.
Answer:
**10:04:02**
